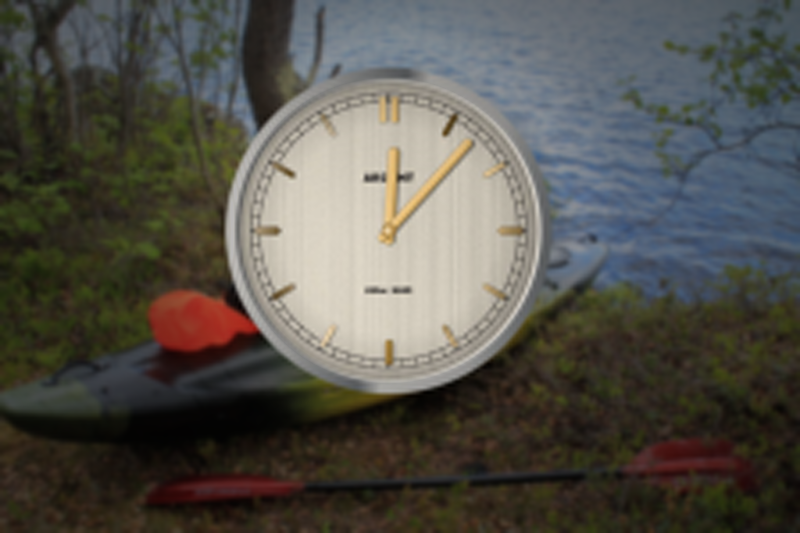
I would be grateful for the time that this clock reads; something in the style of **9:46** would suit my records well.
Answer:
**12:07**
